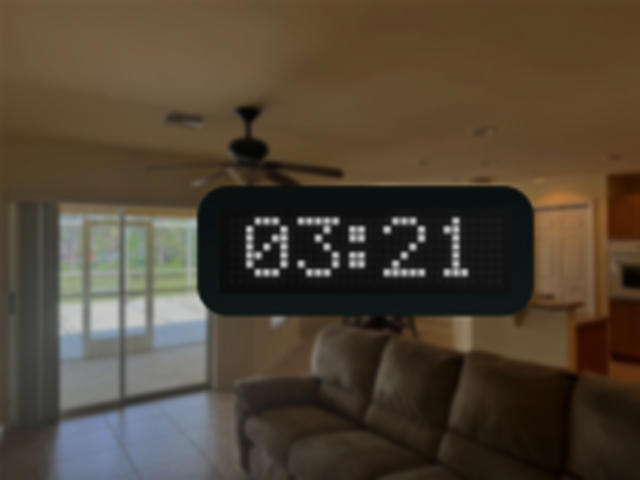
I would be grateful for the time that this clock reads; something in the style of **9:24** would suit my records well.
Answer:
**3:21**
